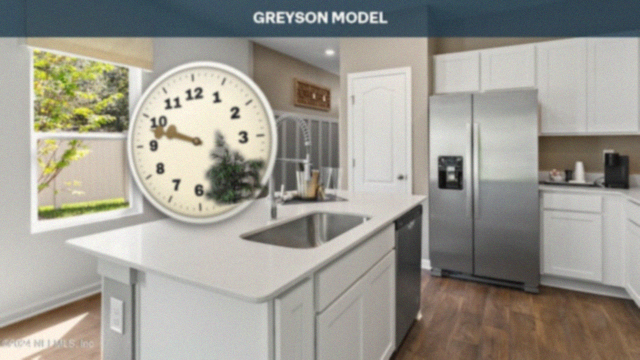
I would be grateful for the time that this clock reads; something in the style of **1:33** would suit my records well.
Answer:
**9:48**
